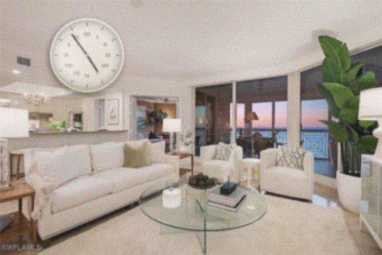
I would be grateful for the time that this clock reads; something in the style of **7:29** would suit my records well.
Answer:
**4:54**
